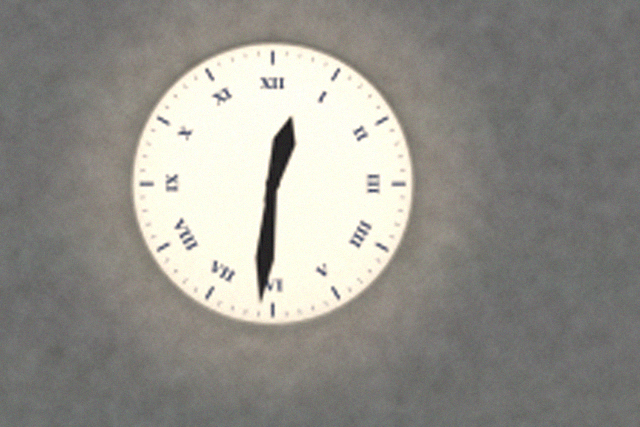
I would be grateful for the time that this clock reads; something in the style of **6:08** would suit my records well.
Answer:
**12:31**
